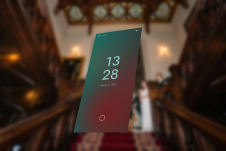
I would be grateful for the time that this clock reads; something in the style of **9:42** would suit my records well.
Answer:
**13:28**
